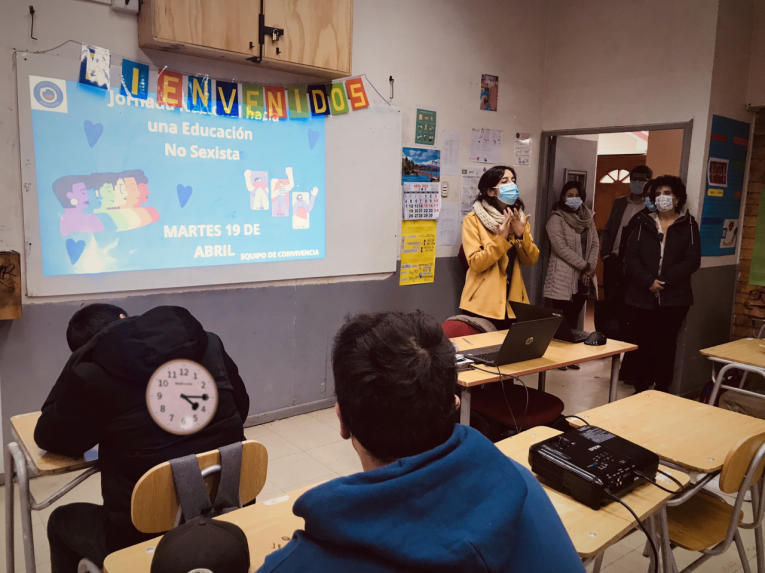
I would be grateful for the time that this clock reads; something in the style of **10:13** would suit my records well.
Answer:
**4:15**
